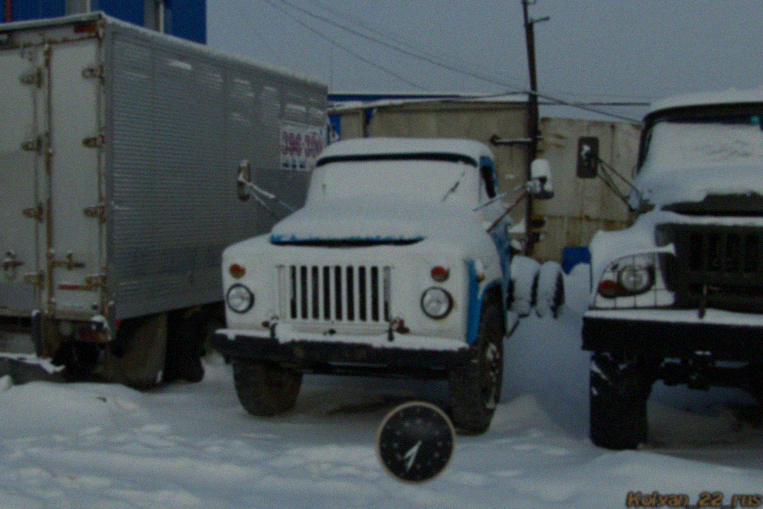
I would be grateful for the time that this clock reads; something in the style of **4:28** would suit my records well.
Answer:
**7:34**
